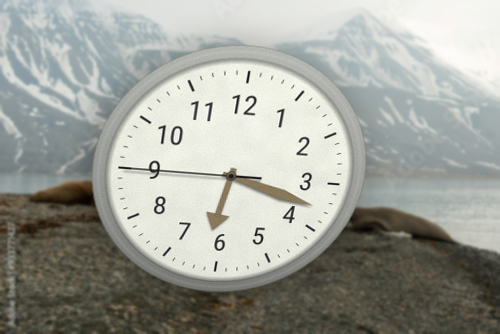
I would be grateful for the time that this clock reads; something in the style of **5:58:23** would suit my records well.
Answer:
**6:17:45**
